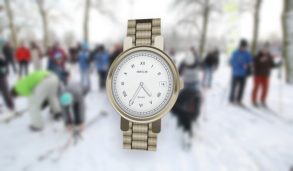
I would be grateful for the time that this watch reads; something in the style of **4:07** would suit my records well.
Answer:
**4:35**
